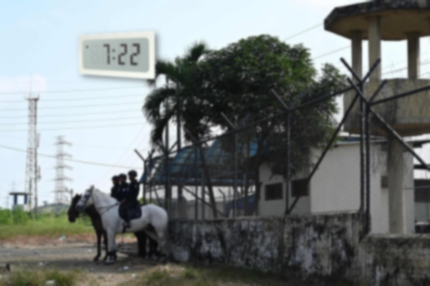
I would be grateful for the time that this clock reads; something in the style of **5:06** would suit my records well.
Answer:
**7:22**
